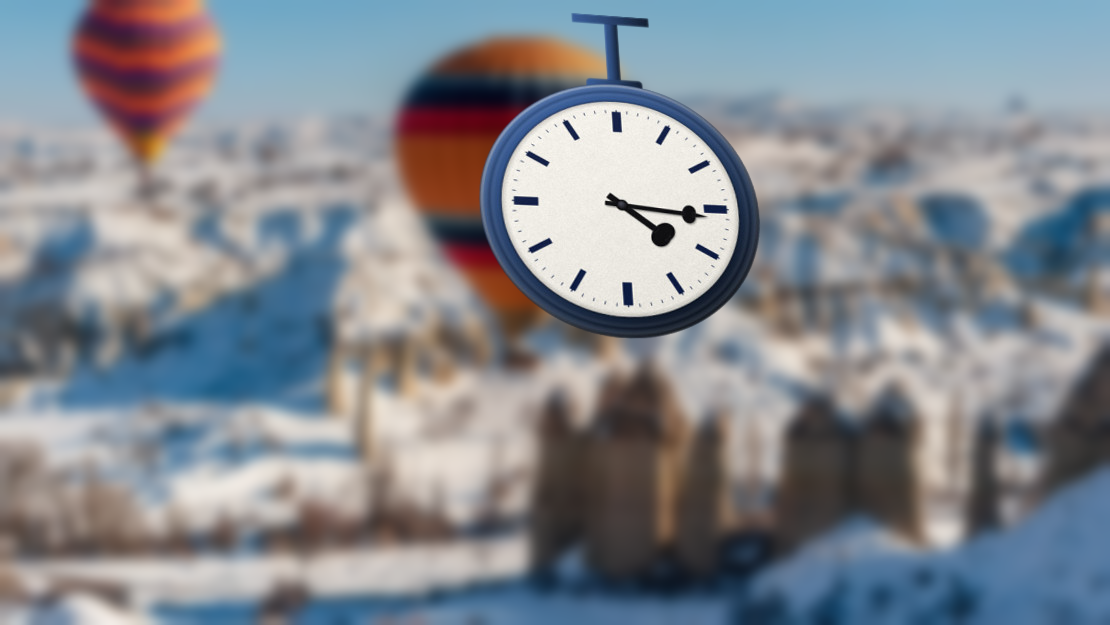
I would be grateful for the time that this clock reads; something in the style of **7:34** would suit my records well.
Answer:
**4:16**
